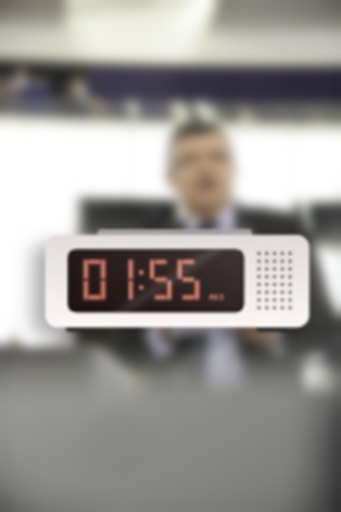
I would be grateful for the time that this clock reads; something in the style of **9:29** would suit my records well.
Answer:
**1:55**
